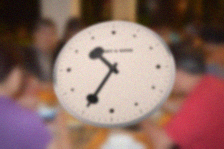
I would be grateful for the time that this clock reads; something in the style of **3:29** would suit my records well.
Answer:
**10:35**
